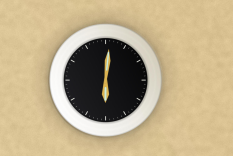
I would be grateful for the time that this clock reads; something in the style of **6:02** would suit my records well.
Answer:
**6:01**
